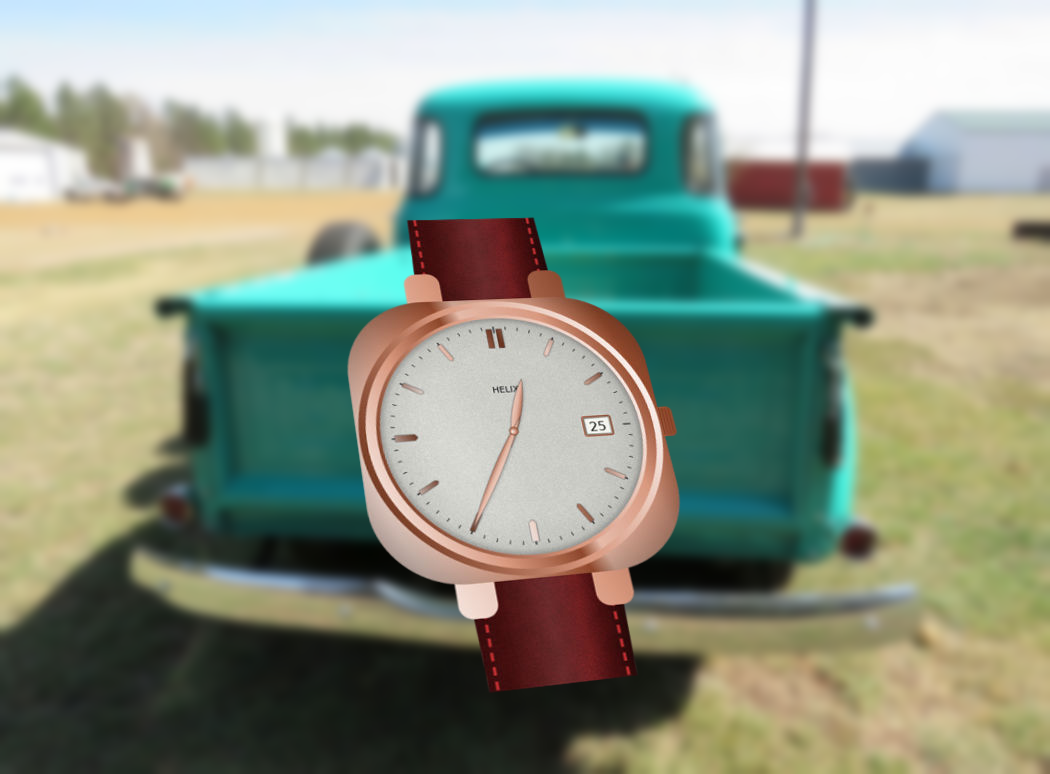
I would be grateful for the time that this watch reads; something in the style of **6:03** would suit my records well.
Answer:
**12:35**
